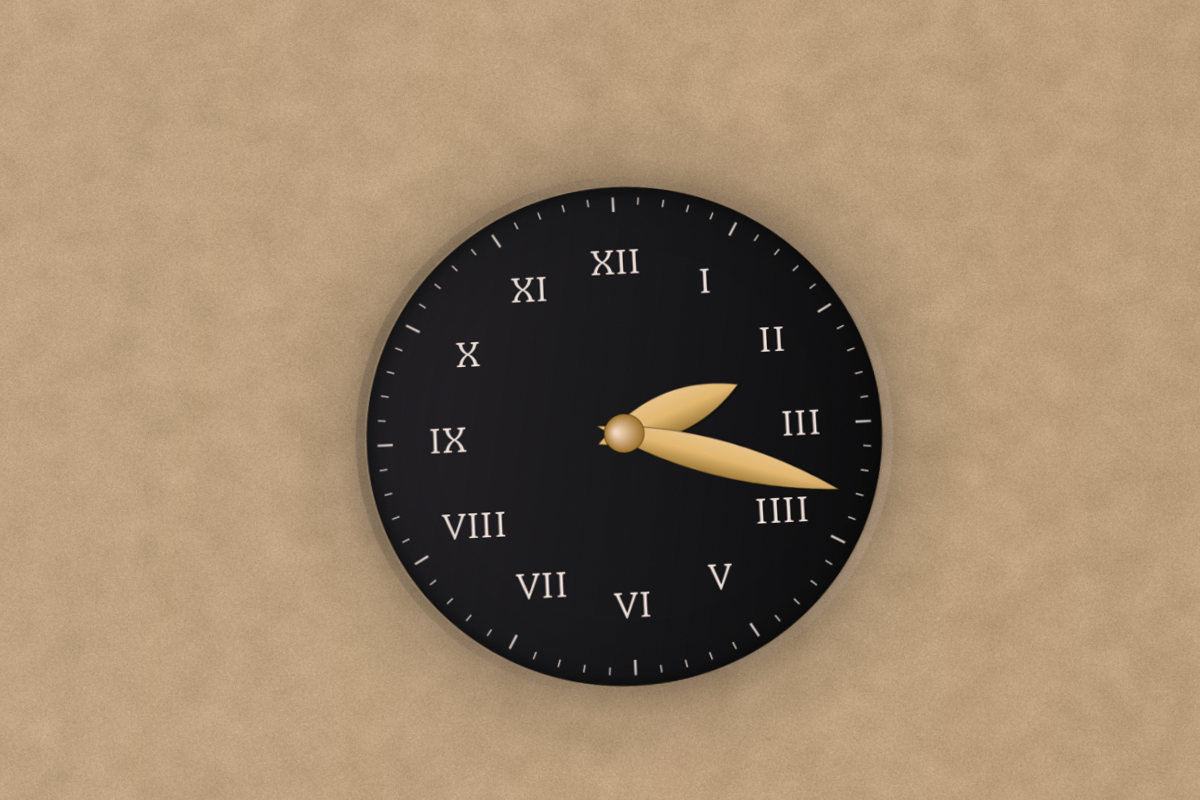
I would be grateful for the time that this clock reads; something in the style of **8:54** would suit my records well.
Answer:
**2:18**
